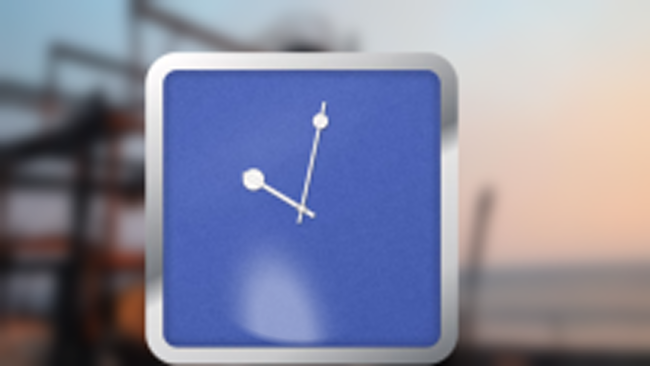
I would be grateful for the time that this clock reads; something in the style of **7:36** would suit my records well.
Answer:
**10:02**
